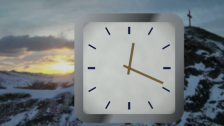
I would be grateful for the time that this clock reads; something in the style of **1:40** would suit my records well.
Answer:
**12:19**
